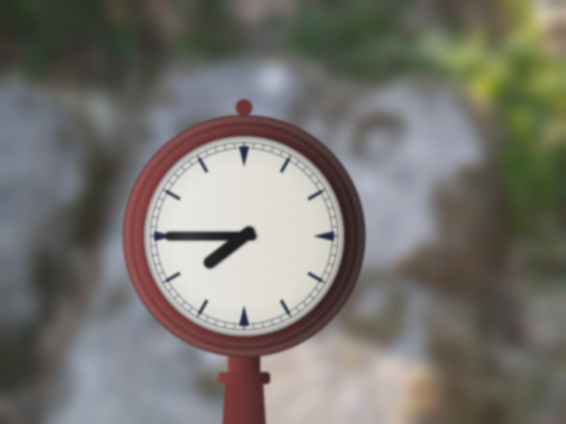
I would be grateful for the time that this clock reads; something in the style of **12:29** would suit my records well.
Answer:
**7:45**
